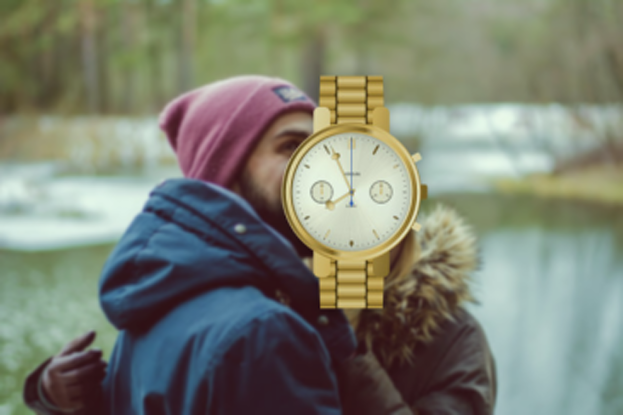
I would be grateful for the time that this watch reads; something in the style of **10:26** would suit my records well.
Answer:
**7:56**
